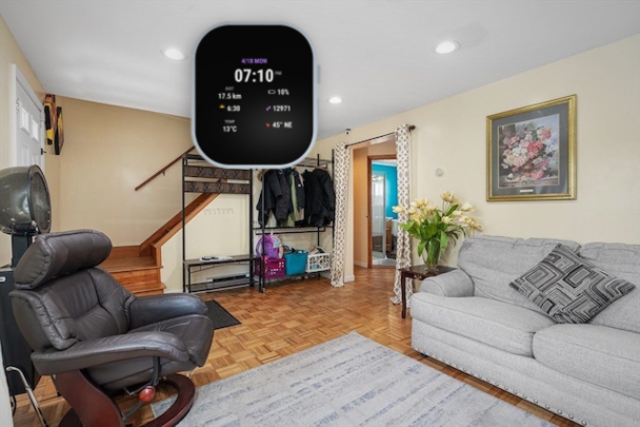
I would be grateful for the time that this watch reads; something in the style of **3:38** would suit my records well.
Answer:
**7:10**
